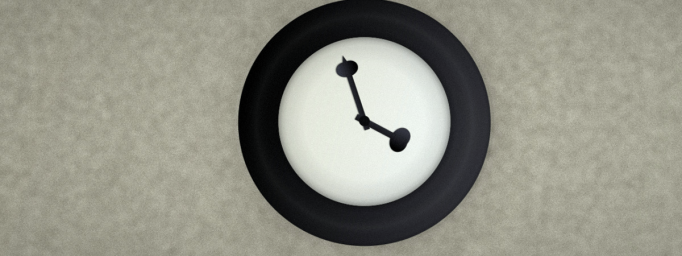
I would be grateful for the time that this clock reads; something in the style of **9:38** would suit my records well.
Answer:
**3:57**
